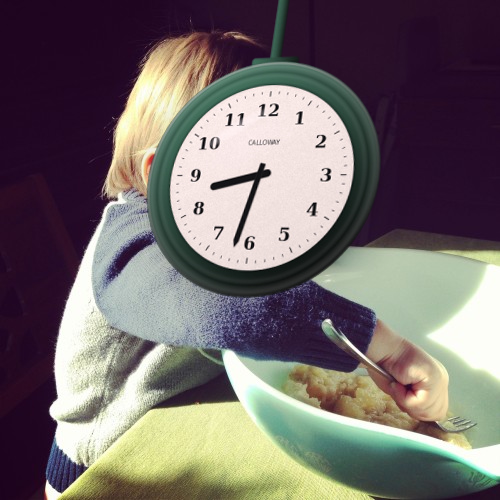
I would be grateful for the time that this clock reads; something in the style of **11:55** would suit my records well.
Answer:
**8:32**
